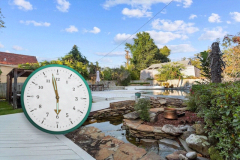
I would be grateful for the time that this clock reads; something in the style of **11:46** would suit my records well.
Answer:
**5:58**
